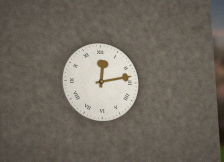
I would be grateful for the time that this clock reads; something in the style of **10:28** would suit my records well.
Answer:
**12:13**
